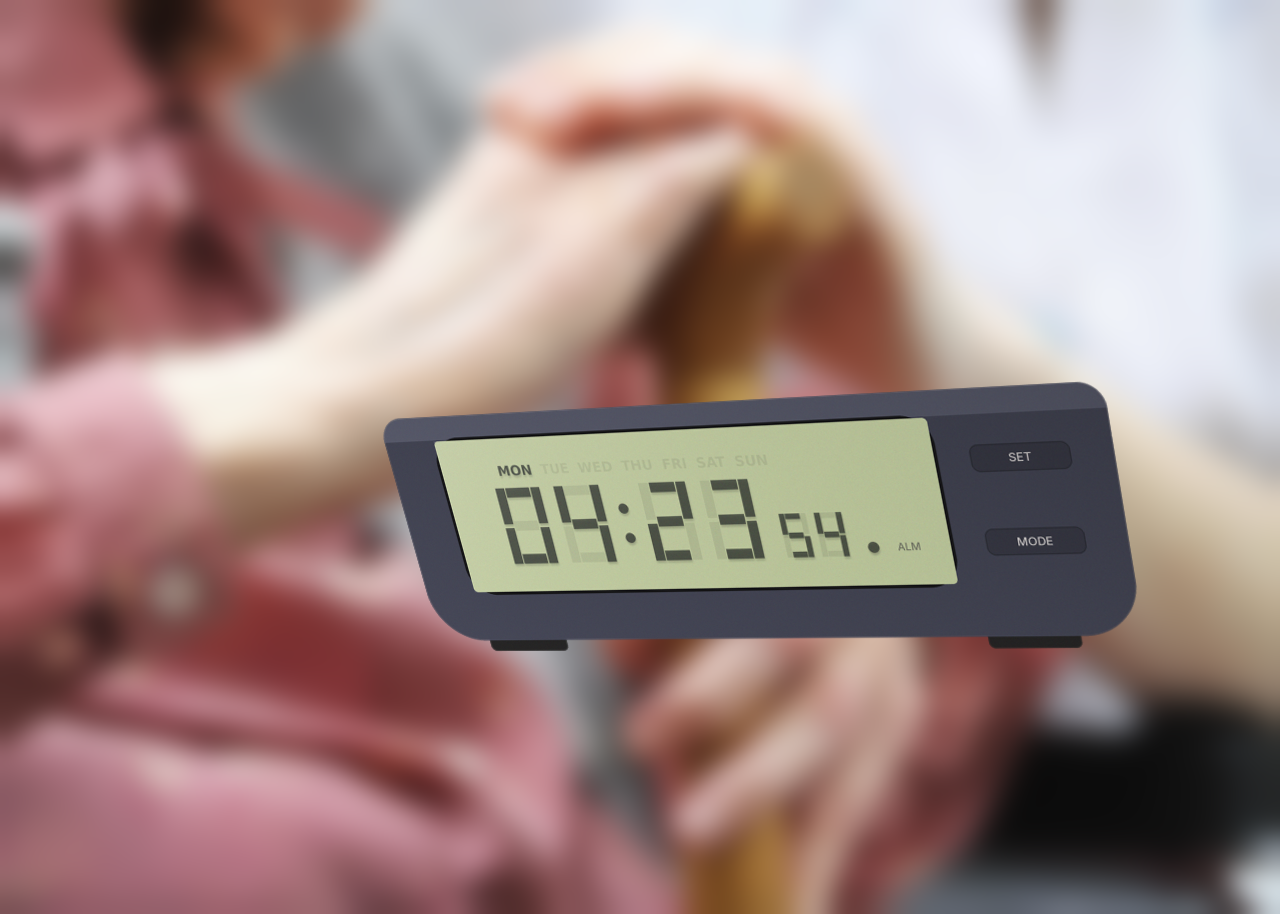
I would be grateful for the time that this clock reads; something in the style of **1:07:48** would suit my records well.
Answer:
**4:23:54**
